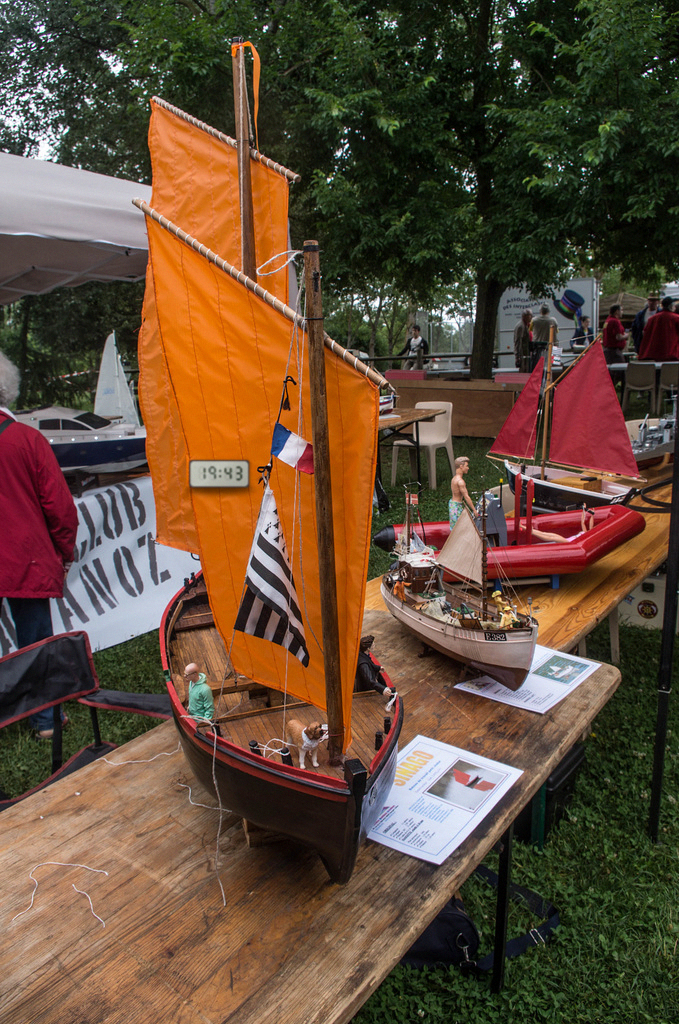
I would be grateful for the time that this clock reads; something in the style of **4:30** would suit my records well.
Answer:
**19:43**
